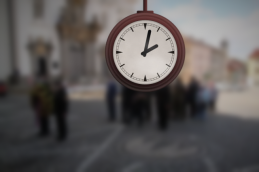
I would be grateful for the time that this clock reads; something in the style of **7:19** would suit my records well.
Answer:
**2:02**
